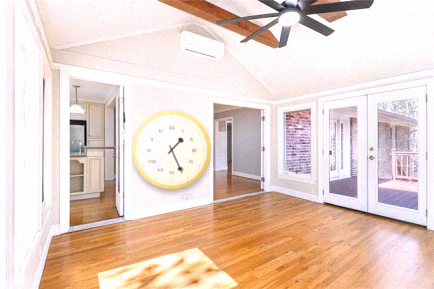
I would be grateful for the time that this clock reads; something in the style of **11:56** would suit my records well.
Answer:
**1:26**
